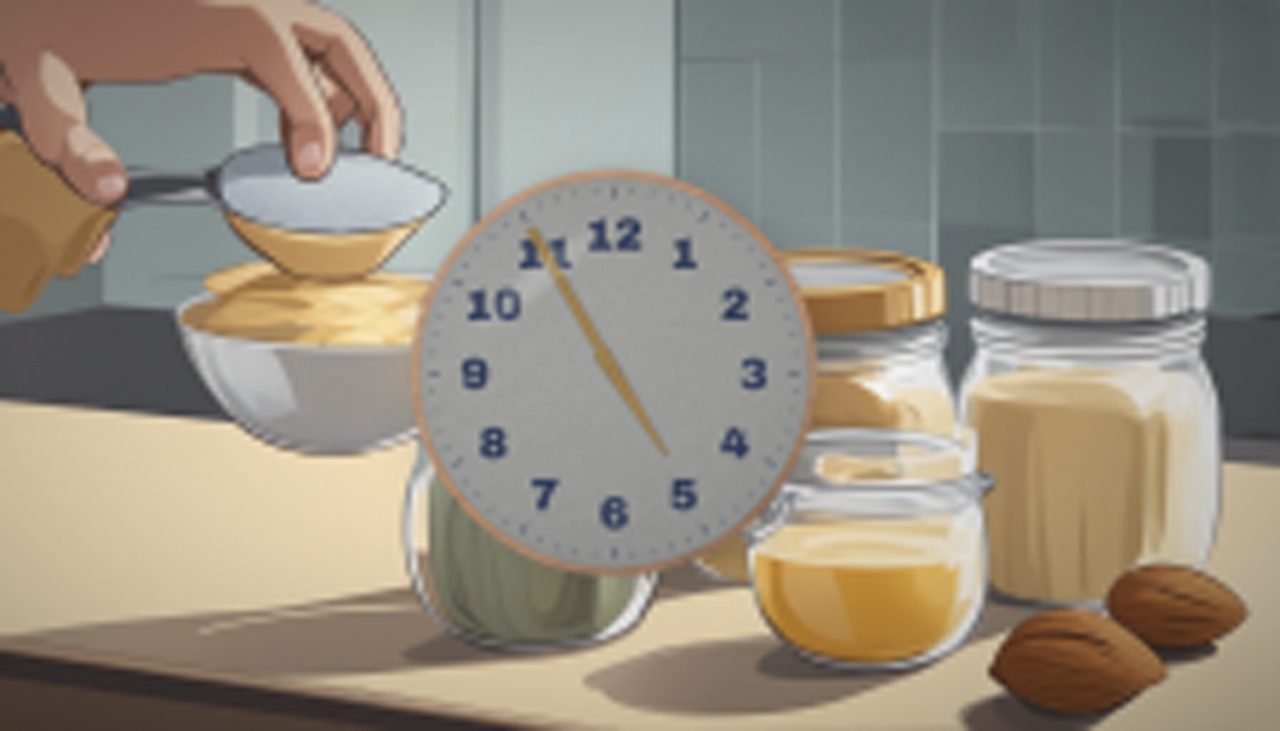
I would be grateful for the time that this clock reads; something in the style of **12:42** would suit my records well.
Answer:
**4:55**
